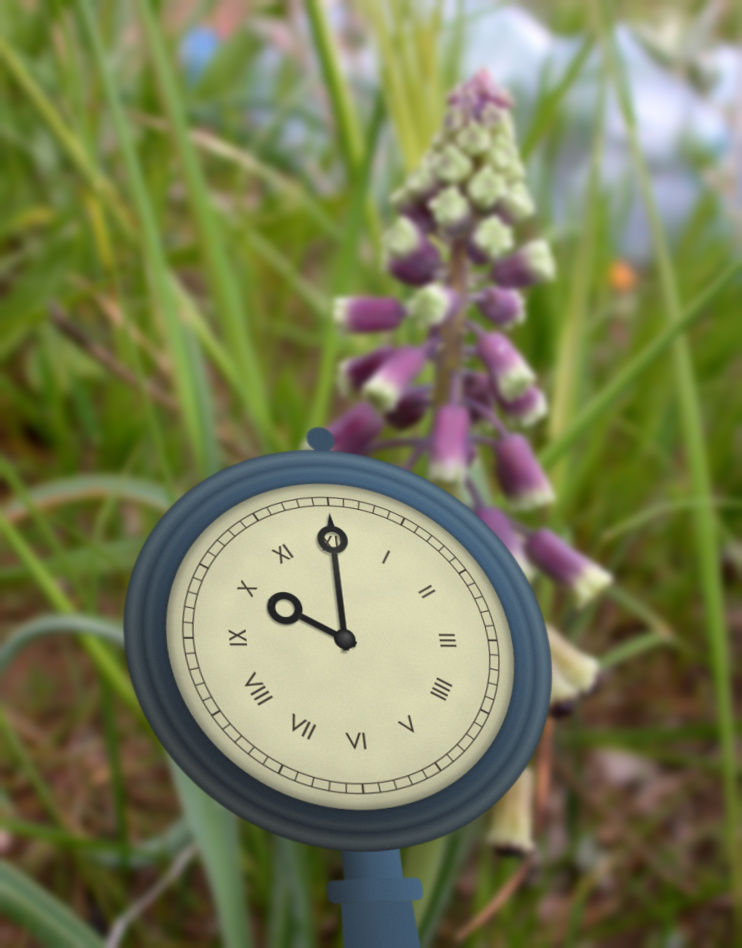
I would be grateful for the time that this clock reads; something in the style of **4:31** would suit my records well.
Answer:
**10:00**
